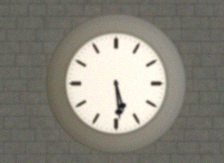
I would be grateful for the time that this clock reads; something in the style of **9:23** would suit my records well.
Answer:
**5:29**
